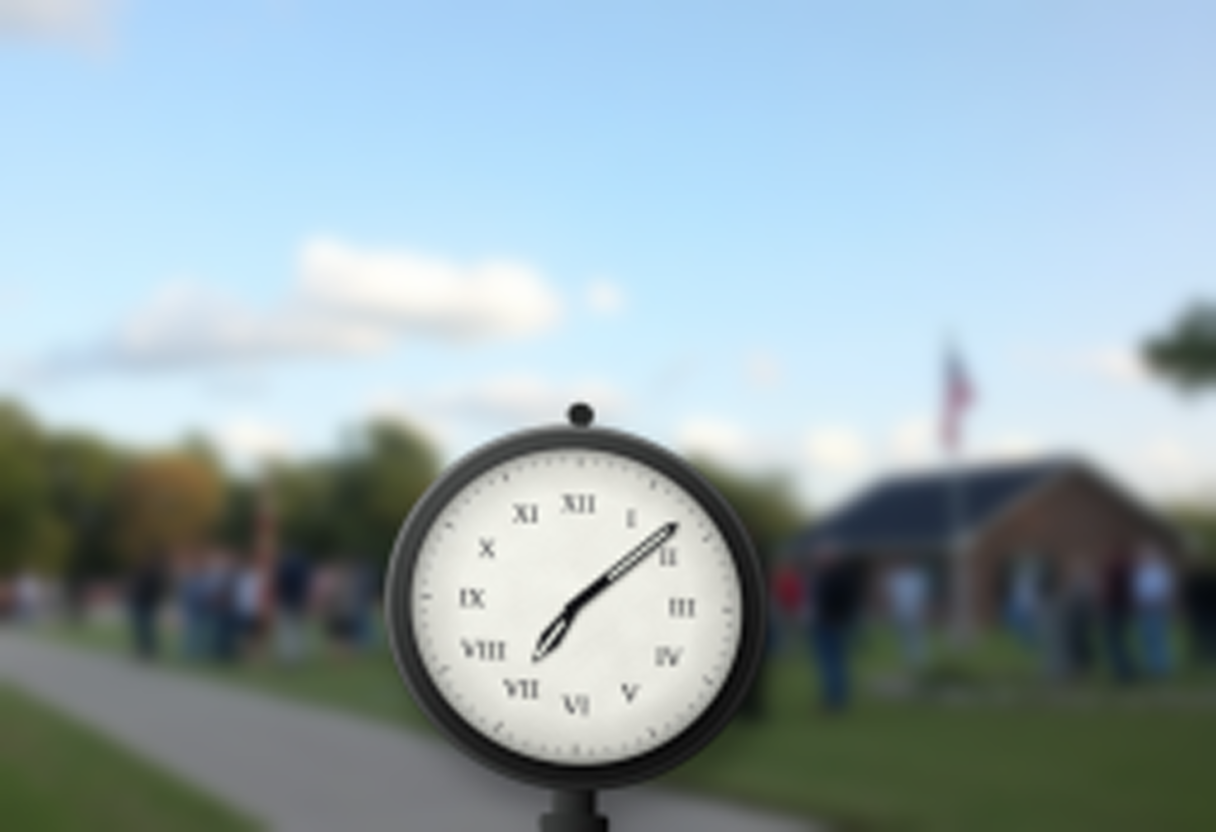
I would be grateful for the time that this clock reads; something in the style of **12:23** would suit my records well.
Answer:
**7:08**
